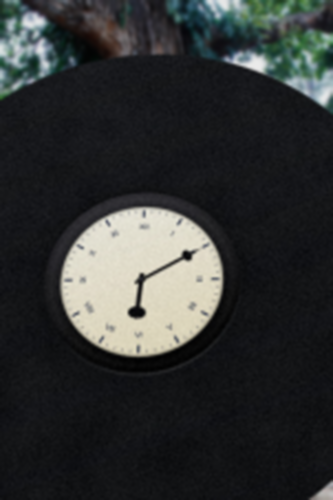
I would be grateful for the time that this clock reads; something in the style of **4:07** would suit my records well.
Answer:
**6:10**
